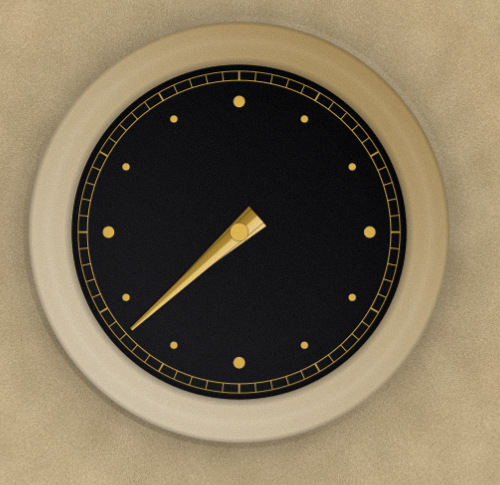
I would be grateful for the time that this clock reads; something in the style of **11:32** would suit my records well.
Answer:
**7:38**
